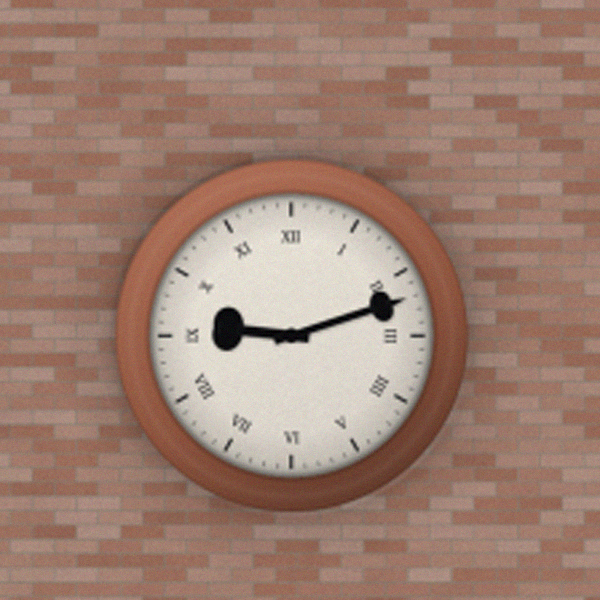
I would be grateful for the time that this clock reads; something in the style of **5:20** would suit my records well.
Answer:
**9:12**
